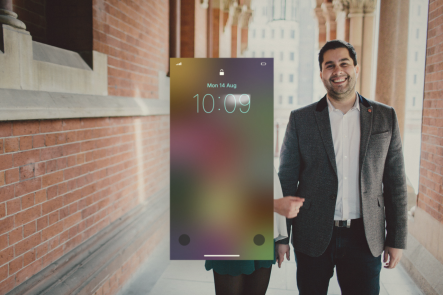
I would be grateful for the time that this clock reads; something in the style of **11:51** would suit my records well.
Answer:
**10:09**
